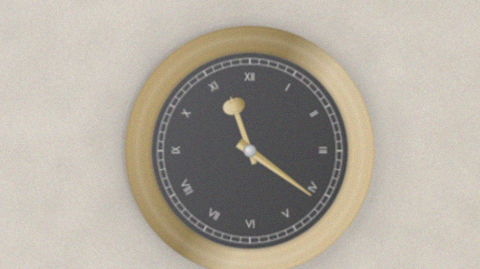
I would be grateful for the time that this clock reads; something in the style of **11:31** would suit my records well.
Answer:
**11:21**
